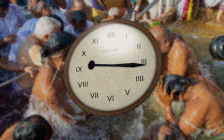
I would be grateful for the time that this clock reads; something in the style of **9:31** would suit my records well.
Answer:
**9:16**
